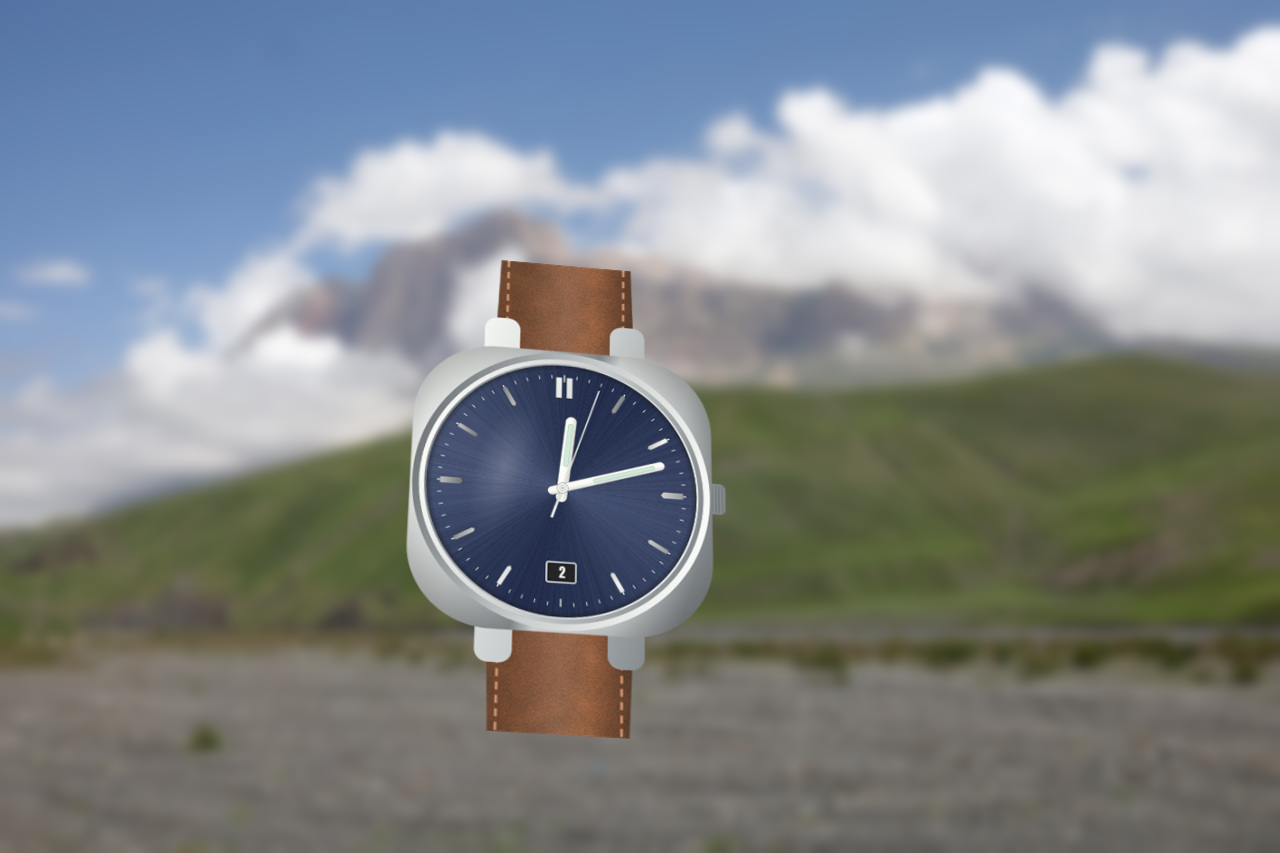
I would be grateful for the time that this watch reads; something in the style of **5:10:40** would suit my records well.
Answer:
**12:12:03**
